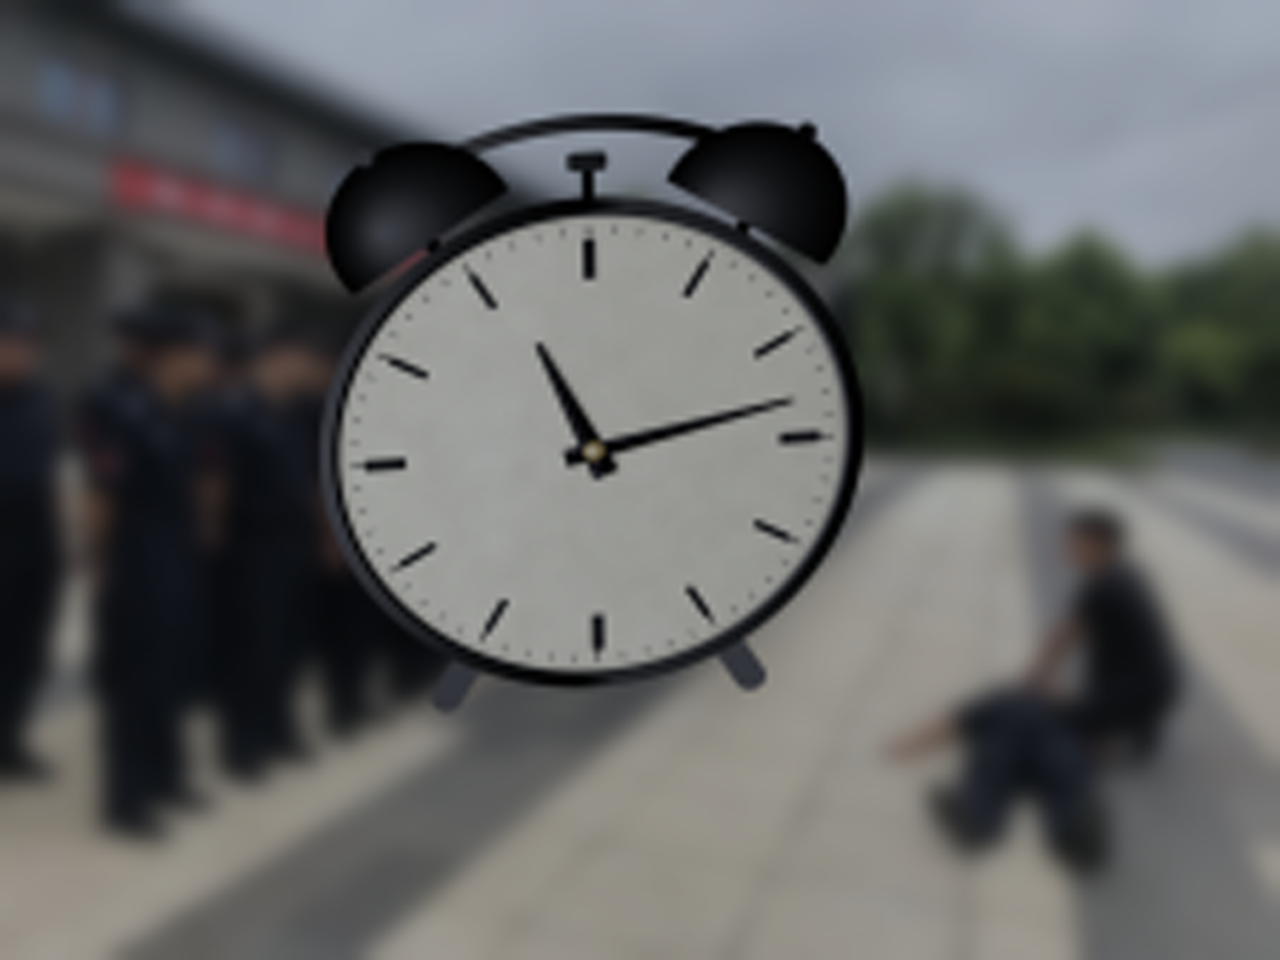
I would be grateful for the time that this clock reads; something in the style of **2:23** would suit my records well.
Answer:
**11:13**
